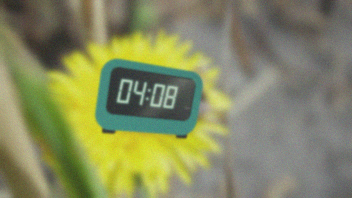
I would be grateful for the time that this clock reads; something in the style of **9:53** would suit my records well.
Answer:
**4:08**
